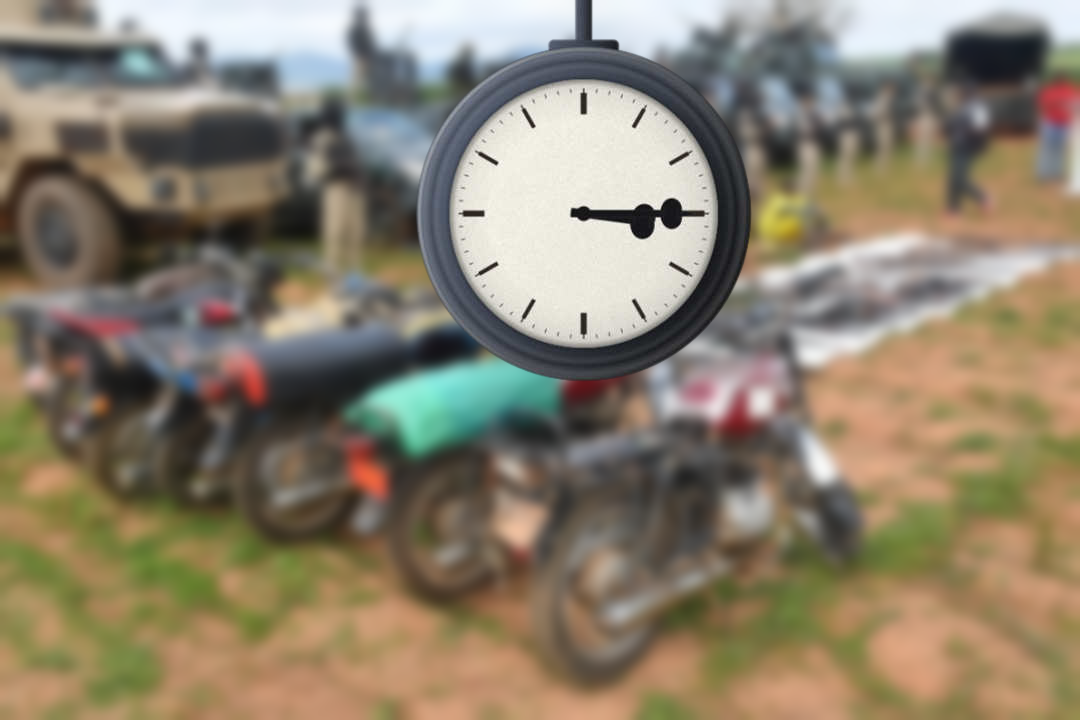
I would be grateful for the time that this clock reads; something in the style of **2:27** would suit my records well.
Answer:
**3:15**
